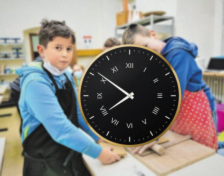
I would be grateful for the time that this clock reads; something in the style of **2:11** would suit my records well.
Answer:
**7:51**
